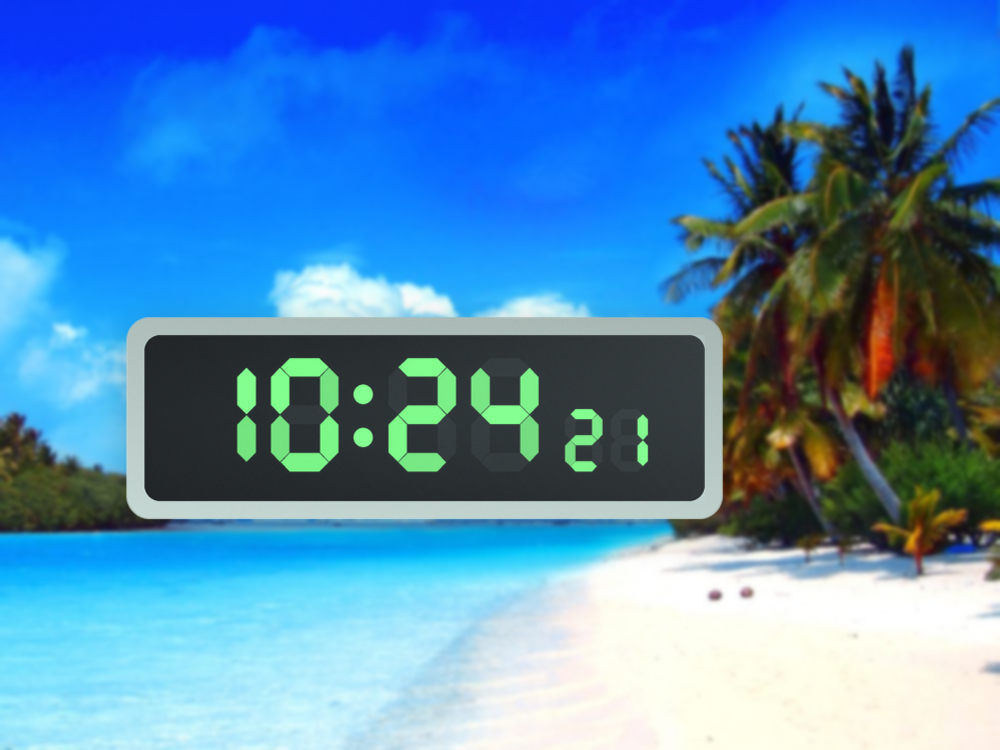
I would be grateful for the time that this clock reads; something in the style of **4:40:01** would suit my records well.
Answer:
**10:24:21**
